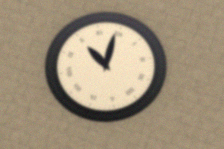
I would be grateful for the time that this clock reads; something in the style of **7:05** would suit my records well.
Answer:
**9:59**
